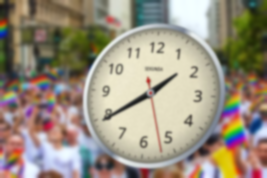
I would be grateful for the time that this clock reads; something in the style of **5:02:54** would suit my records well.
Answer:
**1:39:27**
